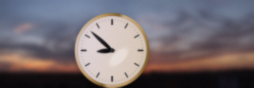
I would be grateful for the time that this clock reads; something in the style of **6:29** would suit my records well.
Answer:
**8:52**
